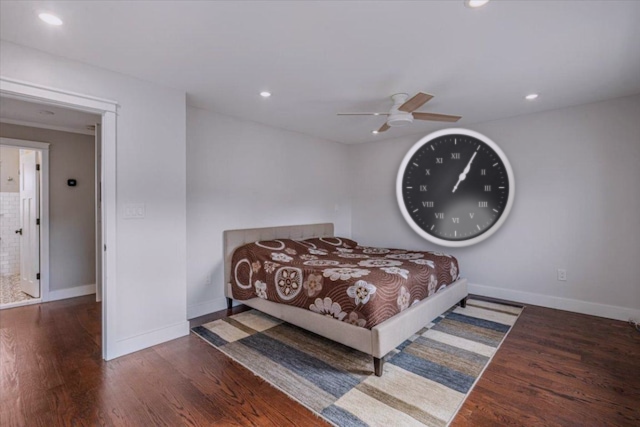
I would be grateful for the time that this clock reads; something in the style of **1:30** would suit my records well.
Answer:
**1:05**
